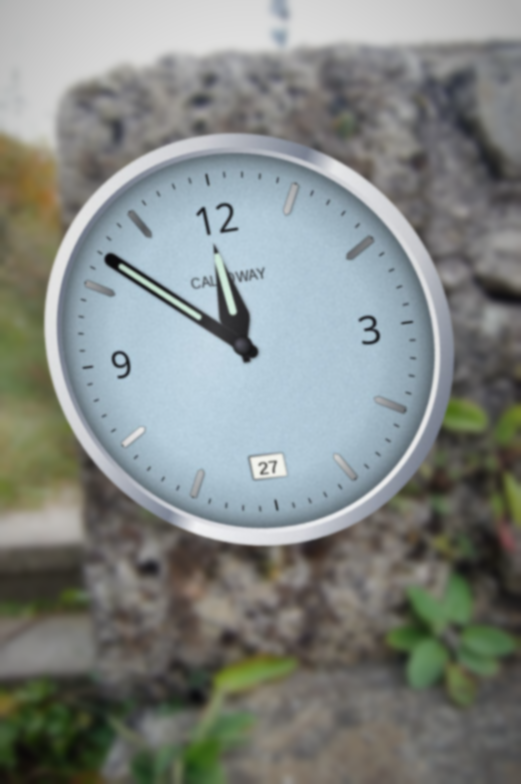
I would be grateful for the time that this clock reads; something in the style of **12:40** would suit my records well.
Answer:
**11:52**
